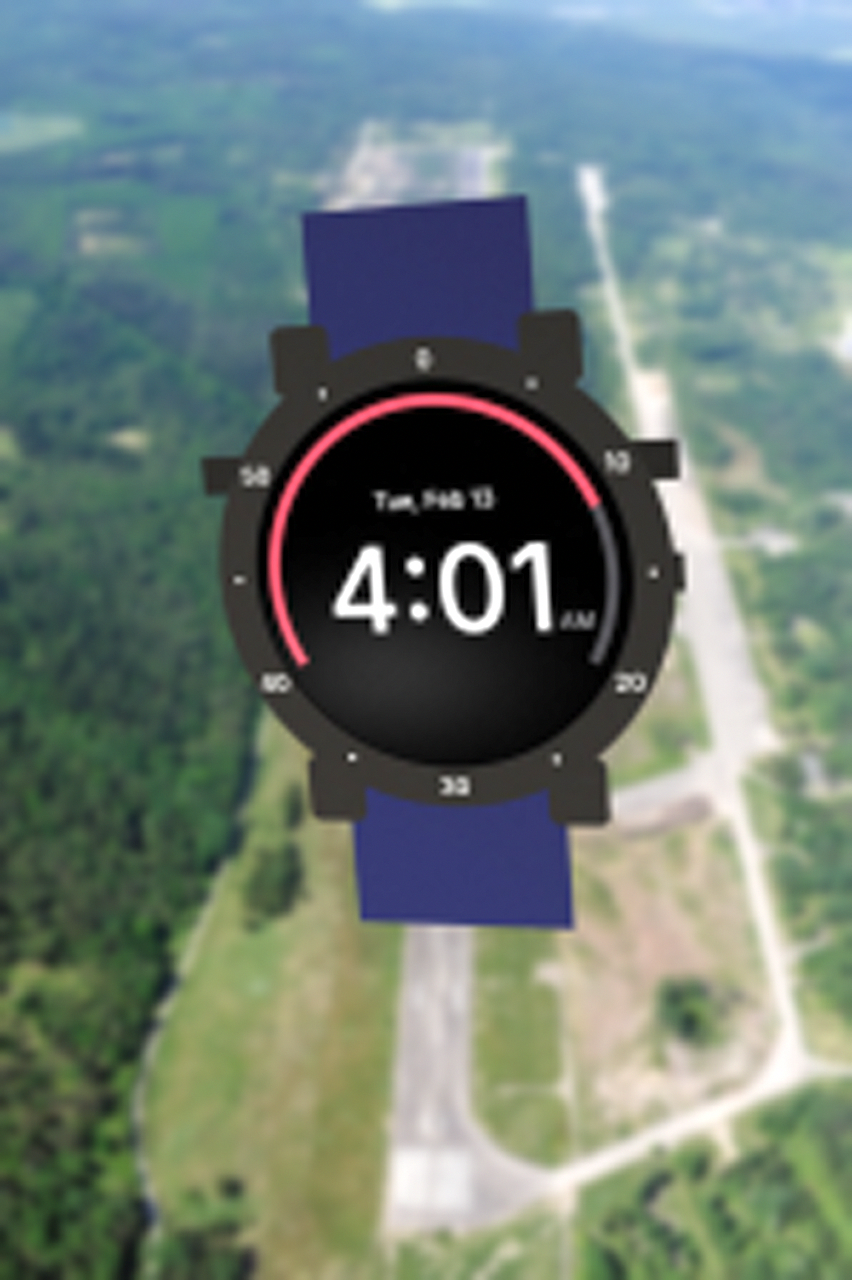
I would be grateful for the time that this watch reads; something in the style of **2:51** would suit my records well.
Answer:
**4:01**
